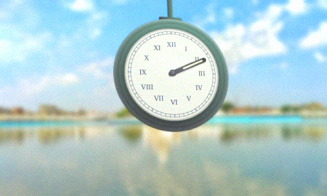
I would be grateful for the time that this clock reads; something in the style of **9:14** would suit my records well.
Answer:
**2:11**
